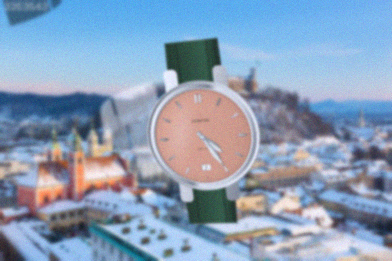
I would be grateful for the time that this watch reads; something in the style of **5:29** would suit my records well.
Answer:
**4:25**
